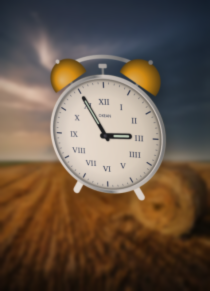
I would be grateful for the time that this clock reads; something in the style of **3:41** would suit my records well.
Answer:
**2:55**
